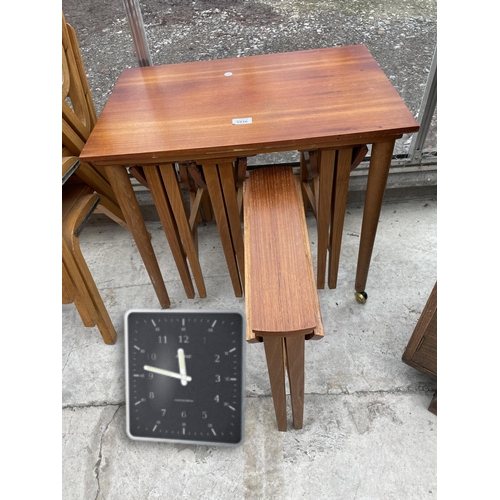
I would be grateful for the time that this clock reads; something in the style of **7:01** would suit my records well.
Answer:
**11:47**
